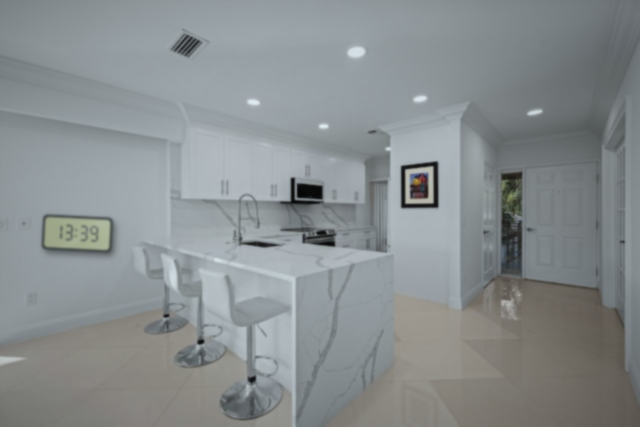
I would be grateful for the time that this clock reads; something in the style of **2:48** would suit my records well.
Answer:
**13:39**
